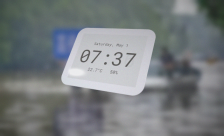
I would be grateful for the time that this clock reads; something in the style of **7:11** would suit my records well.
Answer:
**7:37**
